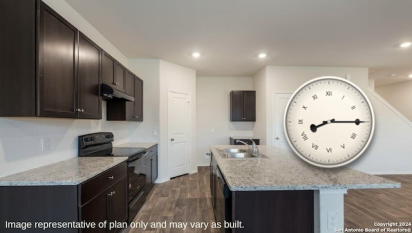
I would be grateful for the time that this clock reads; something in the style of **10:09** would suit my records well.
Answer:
**8:15**
